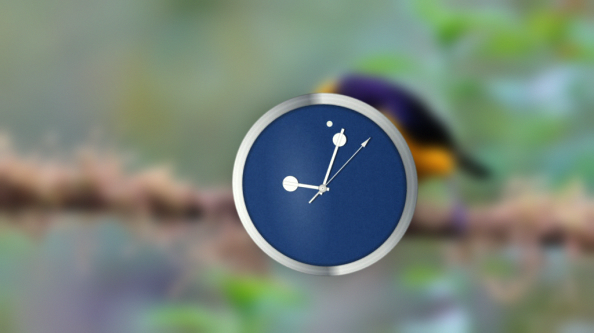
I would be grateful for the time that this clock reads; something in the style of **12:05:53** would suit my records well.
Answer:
**9:02:06**
